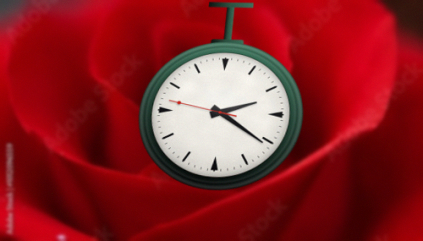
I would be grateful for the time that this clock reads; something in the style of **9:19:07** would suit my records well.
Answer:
**2:20:47**
